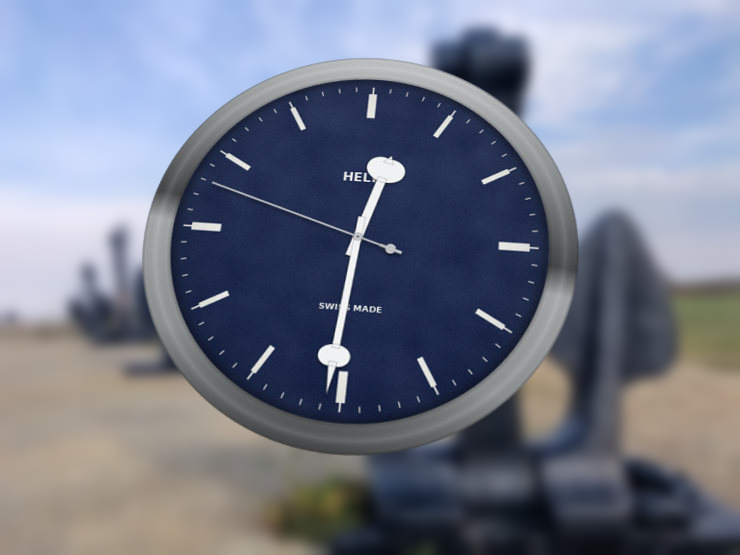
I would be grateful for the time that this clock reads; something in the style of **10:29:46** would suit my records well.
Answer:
**12:30:48**
